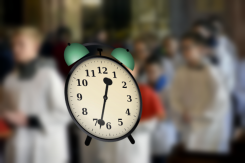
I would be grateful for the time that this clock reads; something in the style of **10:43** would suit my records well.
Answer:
**12:33**
